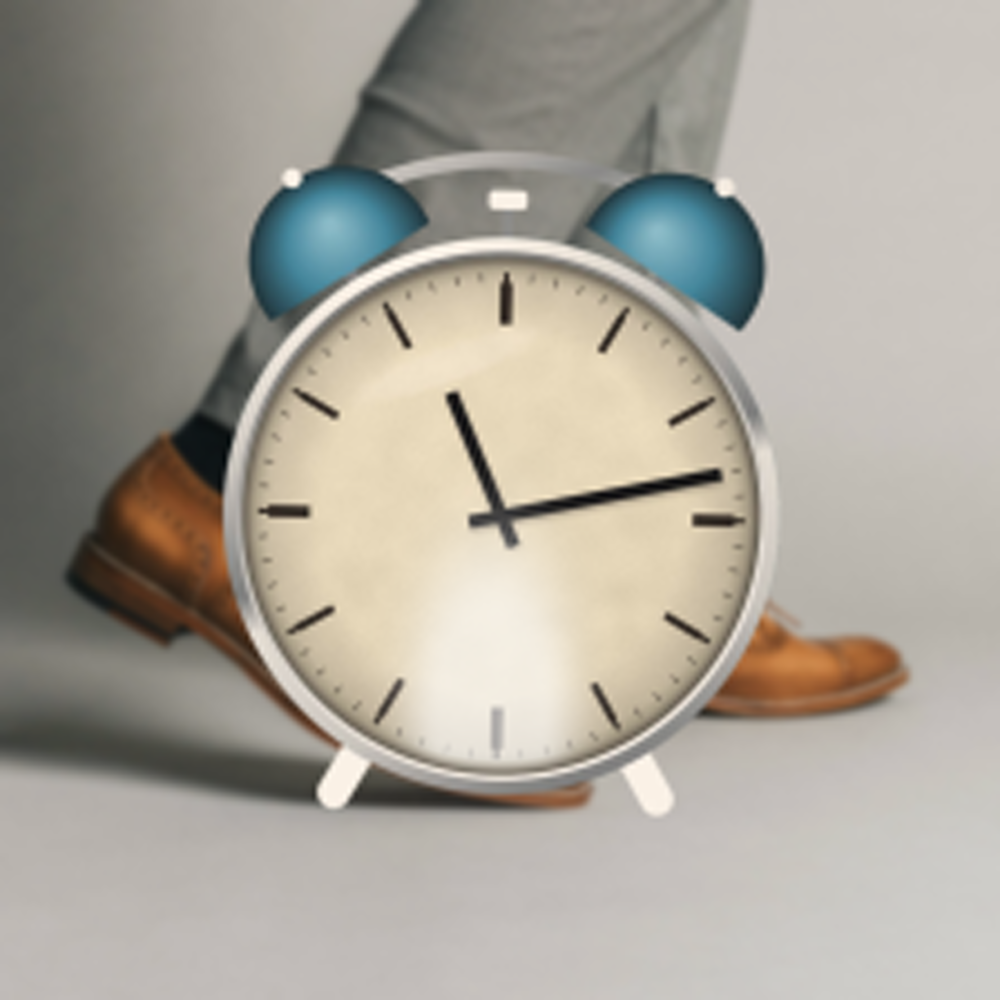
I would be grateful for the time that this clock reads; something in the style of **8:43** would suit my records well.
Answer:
**11:13**
